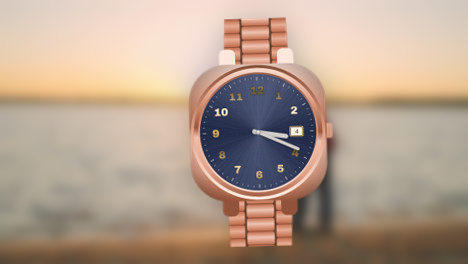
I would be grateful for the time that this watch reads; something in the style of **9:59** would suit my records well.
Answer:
**3:19**
